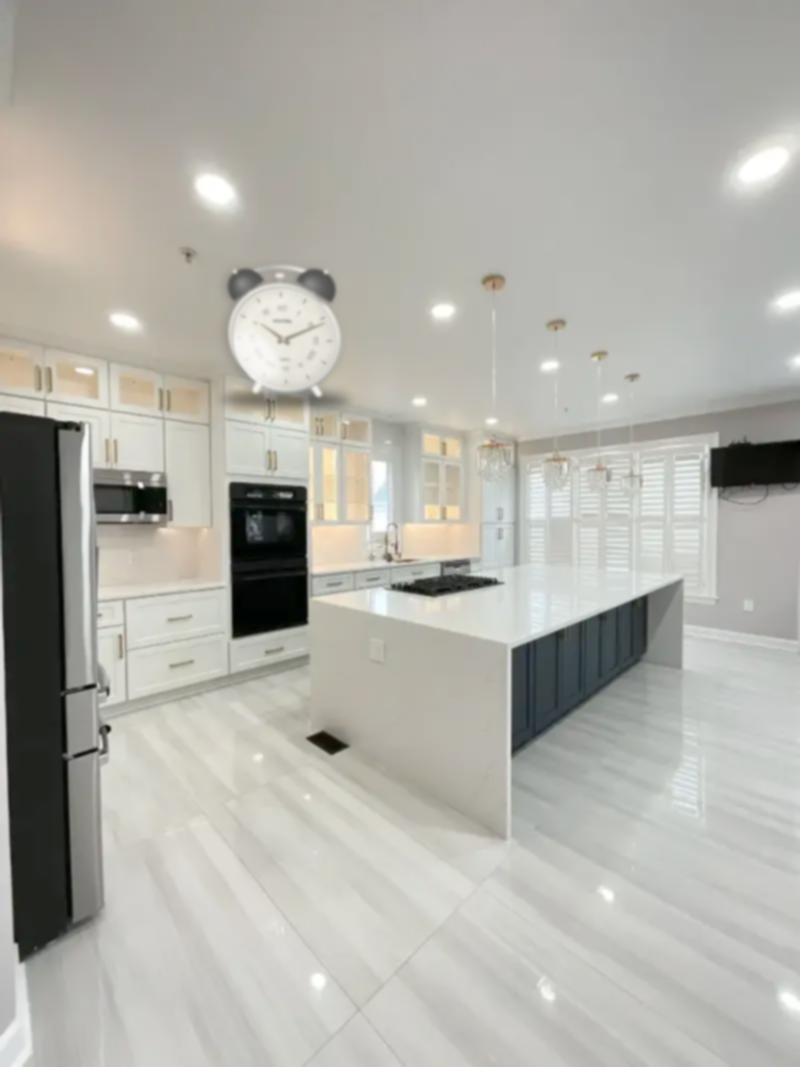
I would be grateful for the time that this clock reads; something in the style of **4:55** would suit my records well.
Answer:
**10:11**
